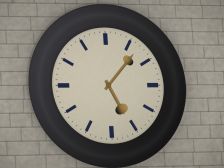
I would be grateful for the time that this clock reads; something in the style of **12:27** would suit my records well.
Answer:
**5:07**
